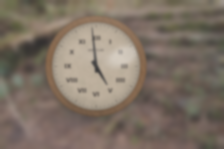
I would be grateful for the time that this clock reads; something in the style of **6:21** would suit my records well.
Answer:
**4:59**
